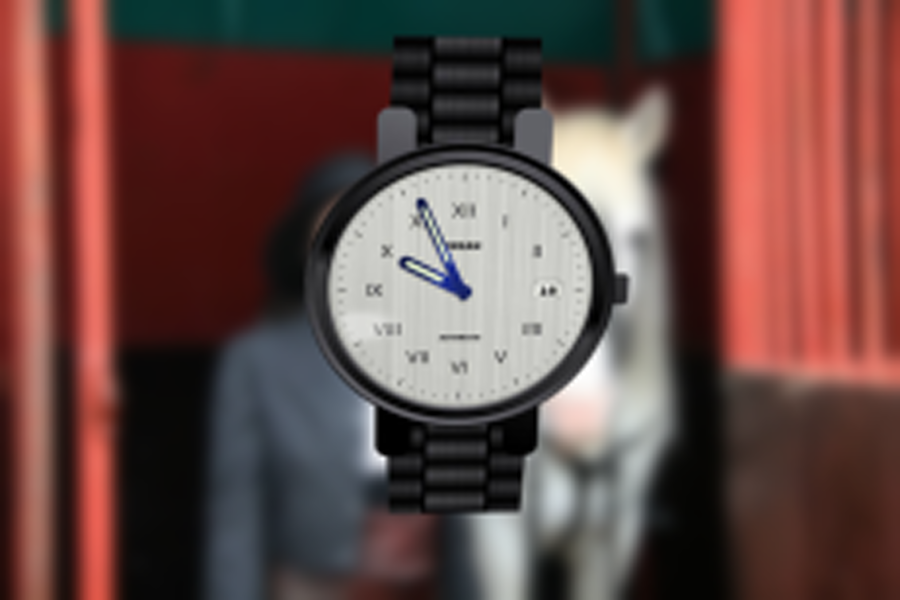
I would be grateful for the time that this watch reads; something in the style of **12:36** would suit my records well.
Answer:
**9:56**
